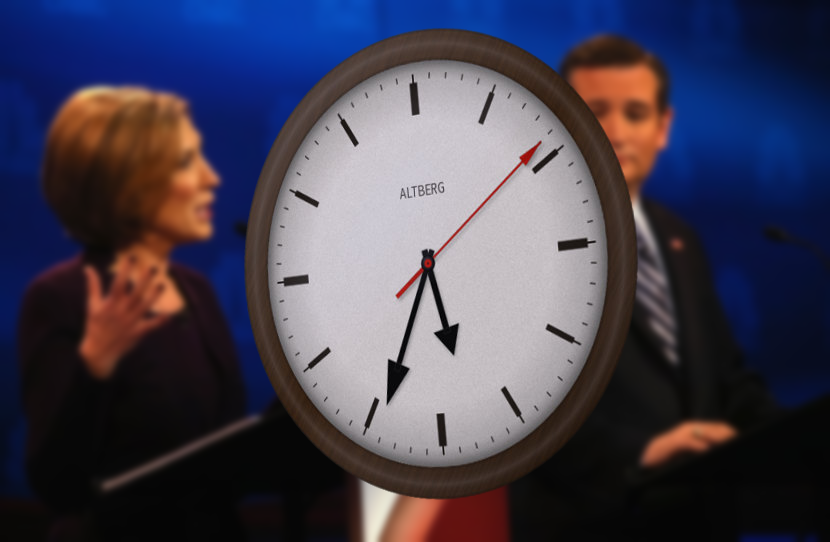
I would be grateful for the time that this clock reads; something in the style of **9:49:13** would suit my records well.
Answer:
**5:34:09**
